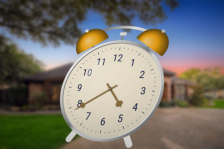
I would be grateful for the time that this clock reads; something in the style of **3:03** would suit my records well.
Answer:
**4:39**
